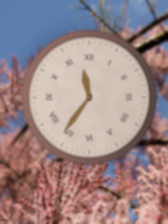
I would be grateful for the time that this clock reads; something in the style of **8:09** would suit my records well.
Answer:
**11:36**
